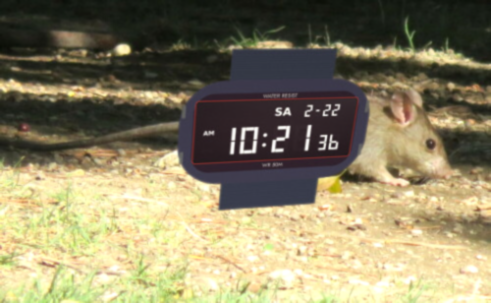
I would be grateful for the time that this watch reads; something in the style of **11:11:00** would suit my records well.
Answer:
**10:21:36**
